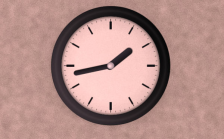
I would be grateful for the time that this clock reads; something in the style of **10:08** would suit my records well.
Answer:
**1:43**
